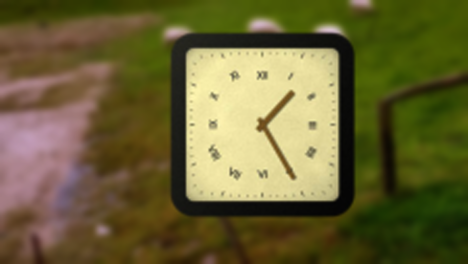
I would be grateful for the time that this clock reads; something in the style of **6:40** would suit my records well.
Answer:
**1:25**
